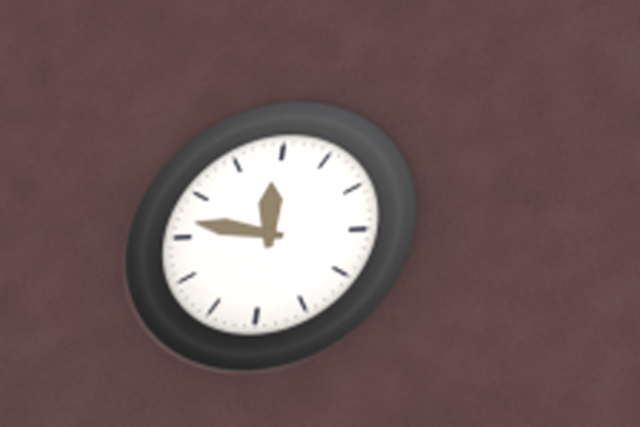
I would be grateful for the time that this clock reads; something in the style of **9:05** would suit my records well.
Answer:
**11:47**
